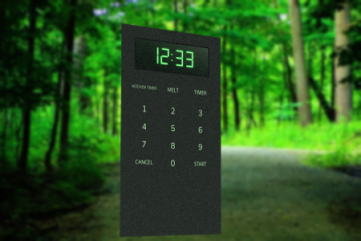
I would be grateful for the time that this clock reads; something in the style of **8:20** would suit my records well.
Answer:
**12:33**
